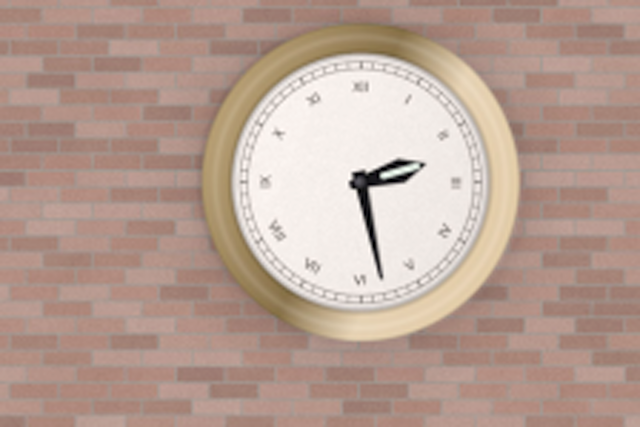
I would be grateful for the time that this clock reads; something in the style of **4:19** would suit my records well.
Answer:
**2:28**
